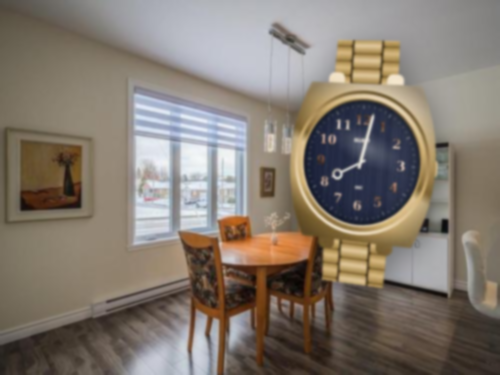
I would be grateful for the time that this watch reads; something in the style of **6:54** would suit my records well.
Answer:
**8:02**
